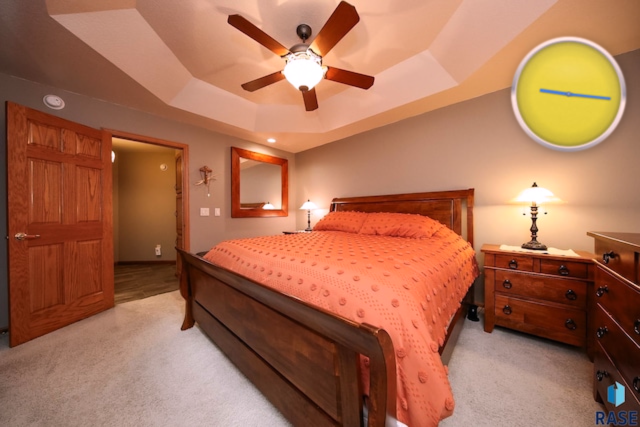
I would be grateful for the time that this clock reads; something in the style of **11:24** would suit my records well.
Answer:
**9:16**
